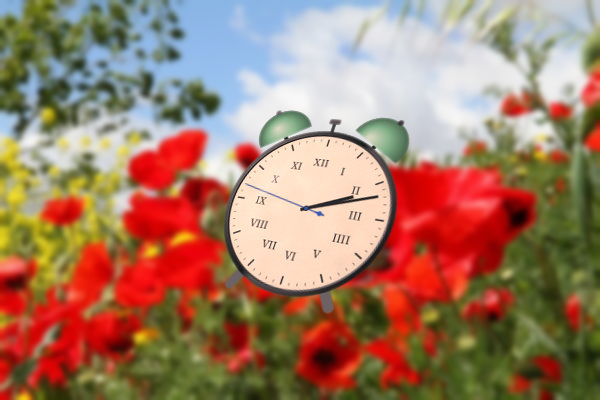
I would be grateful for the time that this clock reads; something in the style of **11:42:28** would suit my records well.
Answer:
**2:11:47**
